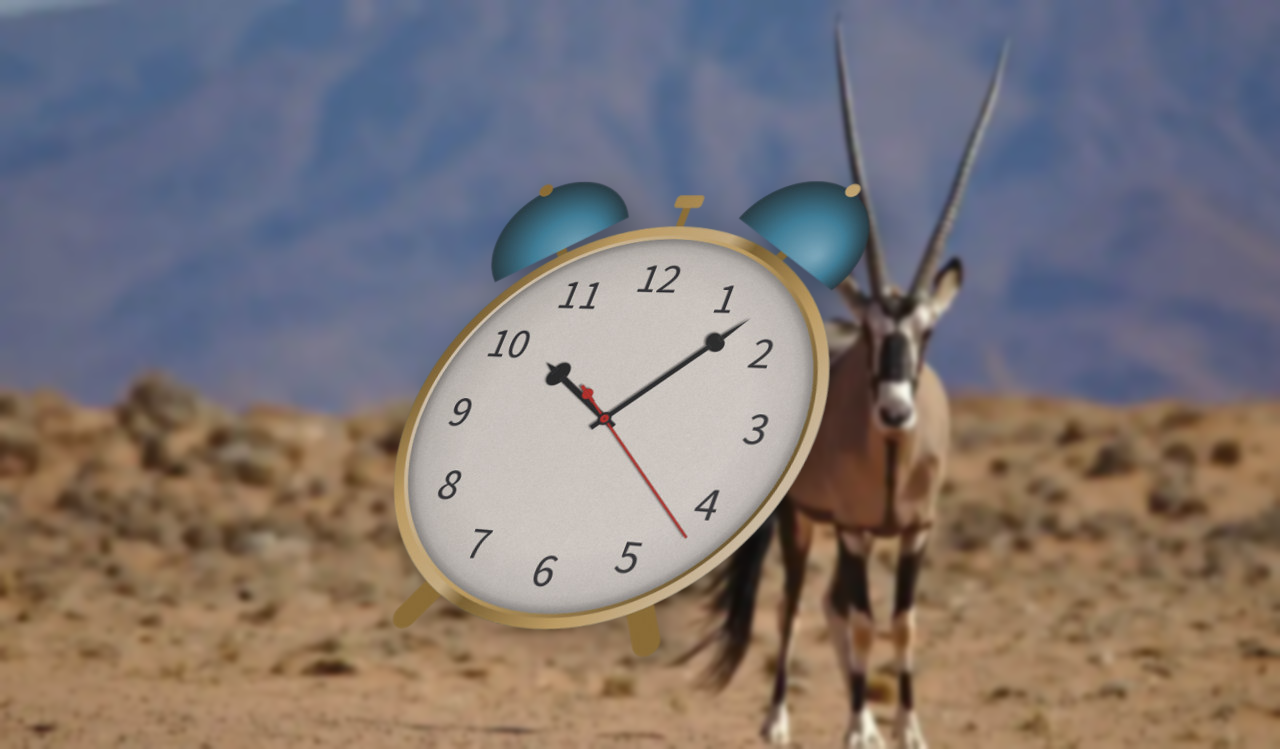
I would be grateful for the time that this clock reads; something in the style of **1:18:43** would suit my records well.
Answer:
**10:07:22**
